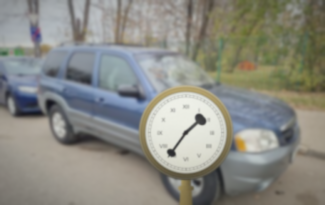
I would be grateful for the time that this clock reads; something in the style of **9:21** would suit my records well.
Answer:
**1:36**
